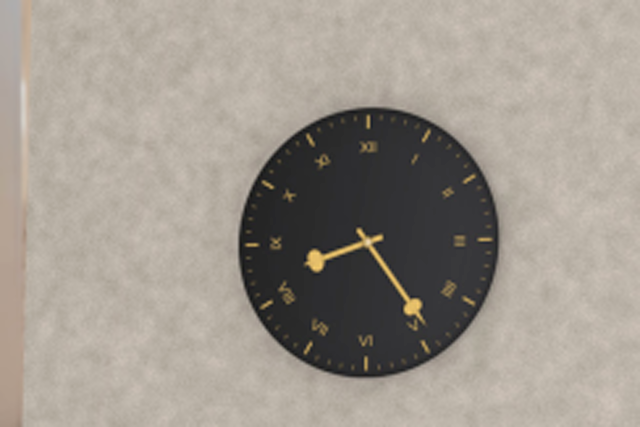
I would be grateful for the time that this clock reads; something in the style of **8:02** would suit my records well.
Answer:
**8:24**
